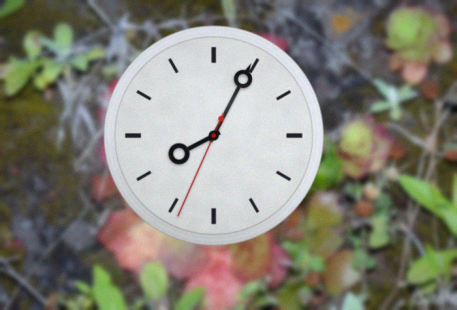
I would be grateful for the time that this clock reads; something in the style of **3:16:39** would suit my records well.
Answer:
**8:04:34**
